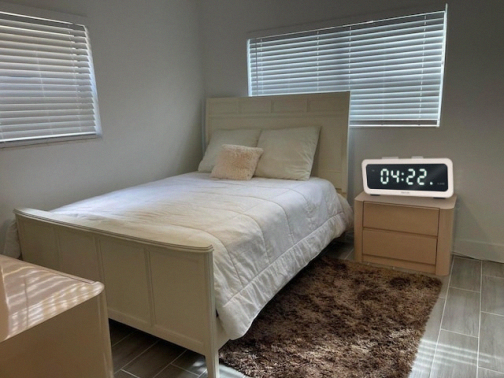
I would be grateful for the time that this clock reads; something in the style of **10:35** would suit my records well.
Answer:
**4:22**
